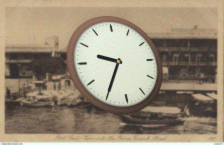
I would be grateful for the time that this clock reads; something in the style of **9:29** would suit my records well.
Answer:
**9:35**
